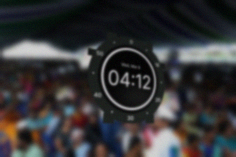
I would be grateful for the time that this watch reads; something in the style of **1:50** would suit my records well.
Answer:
**4:12**
